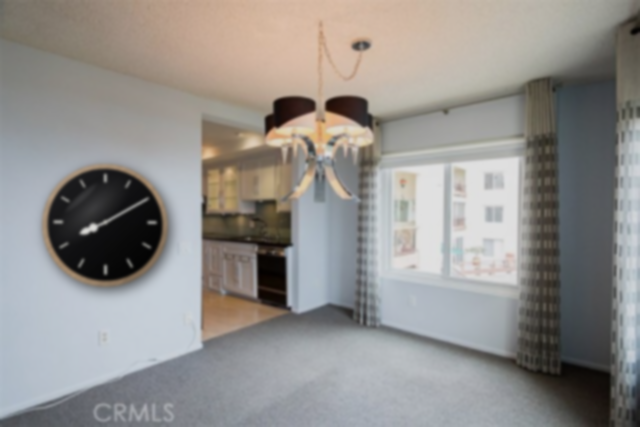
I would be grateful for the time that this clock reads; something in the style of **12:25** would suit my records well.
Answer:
**8:10**
